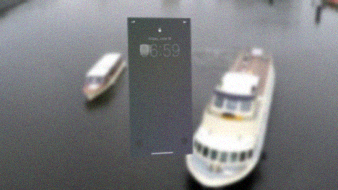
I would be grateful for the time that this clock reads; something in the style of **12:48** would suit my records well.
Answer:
**6:59**
